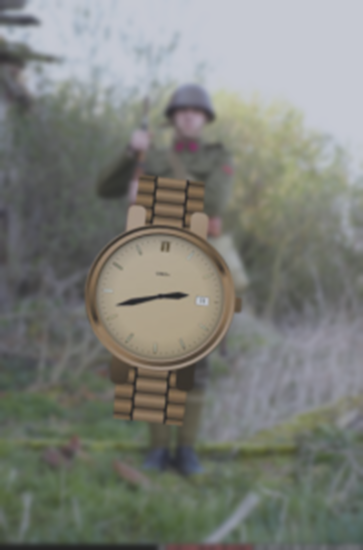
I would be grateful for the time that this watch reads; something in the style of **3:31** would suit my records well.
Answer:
**2:42**
